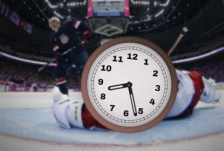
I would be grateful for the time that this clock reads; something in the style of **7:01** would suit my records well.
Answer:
**8:27**
